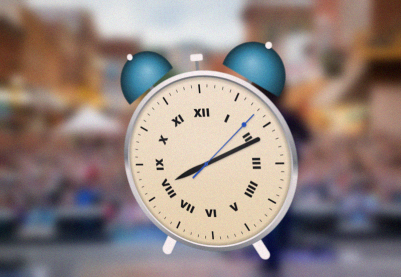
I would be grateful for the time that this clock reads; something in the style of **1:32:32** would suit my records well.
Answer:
**8:11:08**
